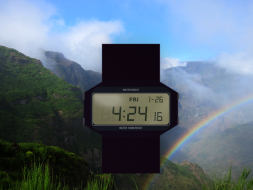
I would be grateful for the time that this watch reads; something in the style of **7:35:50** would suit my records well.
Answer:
**4:24:16**
